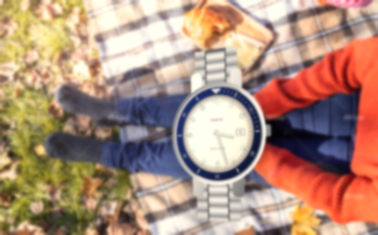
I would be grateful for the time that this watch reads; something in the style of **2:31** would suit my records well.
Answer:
**3:27**
